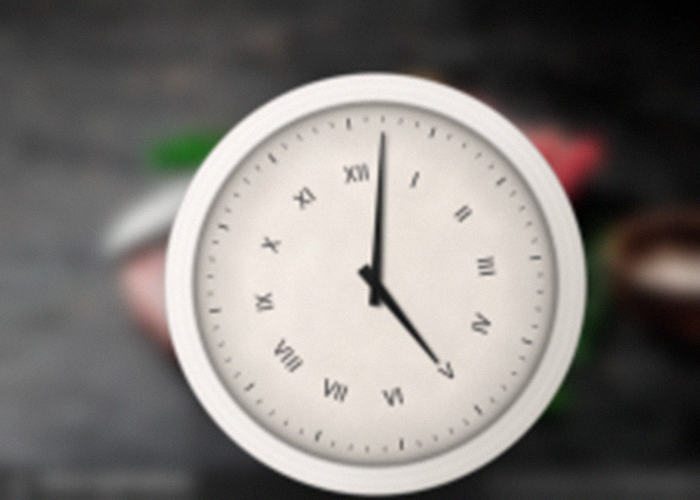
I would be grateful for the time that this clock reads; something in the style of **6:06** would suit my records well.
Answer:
**5:02**
